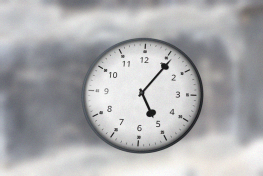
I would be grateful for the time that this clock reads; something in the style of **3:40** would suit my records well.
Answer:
**5:06**
